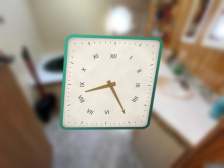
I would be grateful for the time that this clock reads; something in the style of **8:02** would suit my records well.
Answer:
**8:25**
